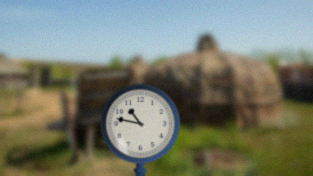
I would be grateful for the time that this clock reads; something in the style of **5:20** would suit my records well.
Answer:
**10:47**
